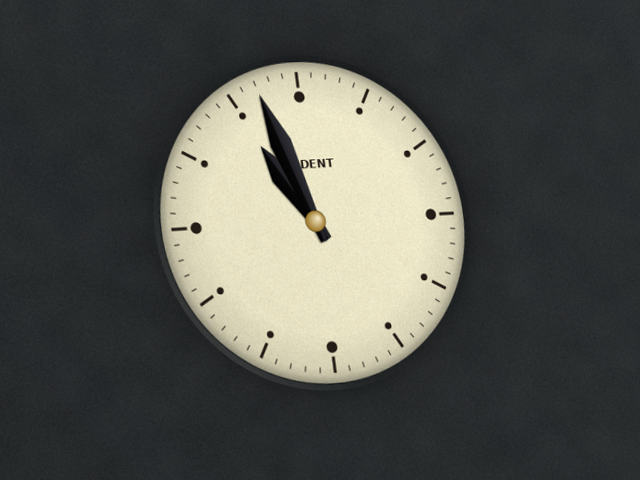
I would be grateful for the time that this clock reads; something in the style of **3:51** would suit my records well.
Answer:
**10:57**
